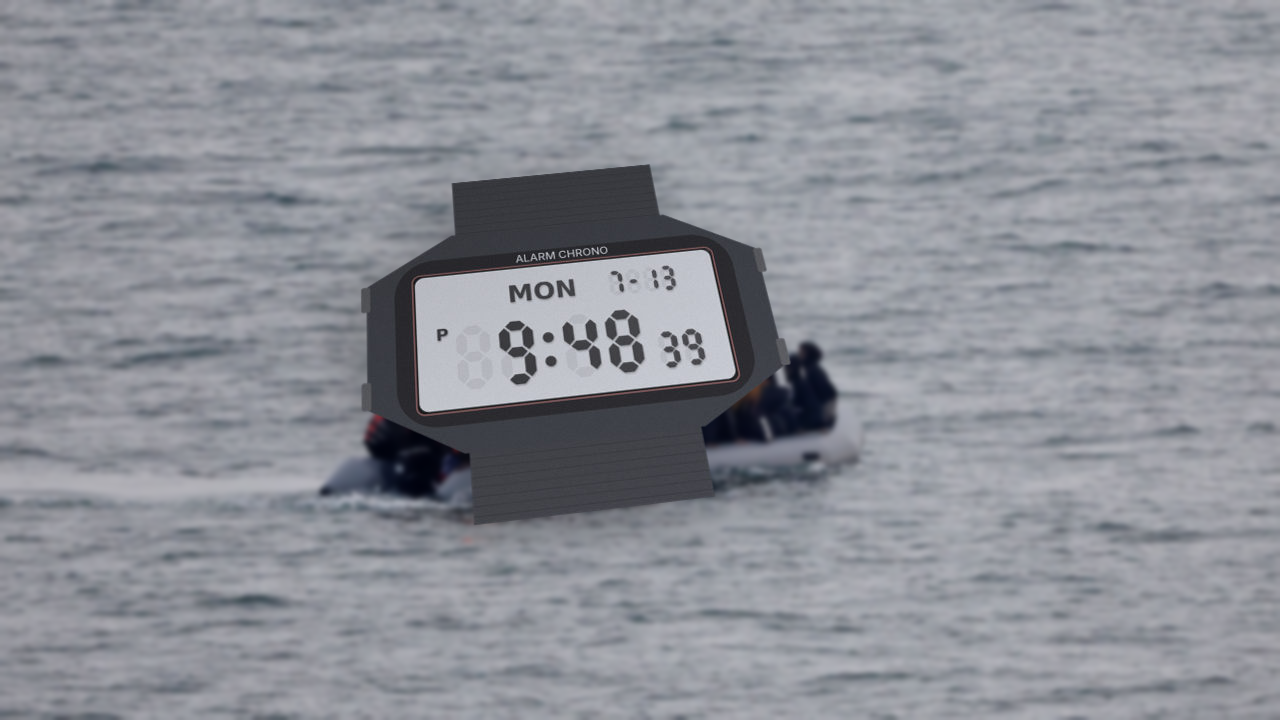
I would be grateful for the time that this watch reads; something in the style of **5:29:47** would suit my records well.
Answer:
**9:48:39**
